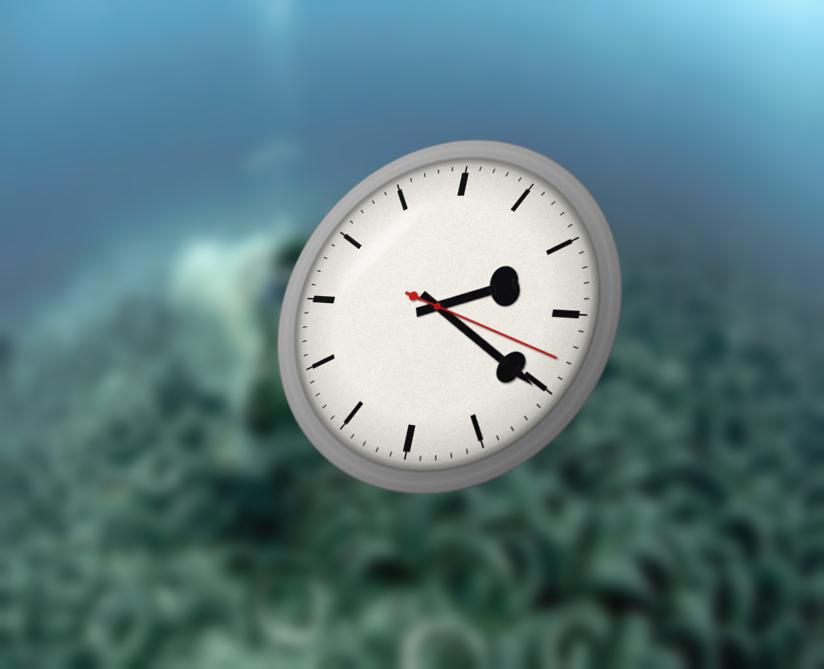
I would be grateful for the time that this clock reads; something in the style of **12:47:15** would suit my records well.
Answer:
**2:20:18**
